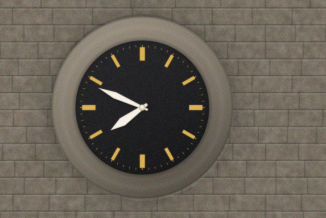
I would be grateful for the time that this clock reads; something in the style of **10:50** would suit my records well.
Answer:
**7:49**
